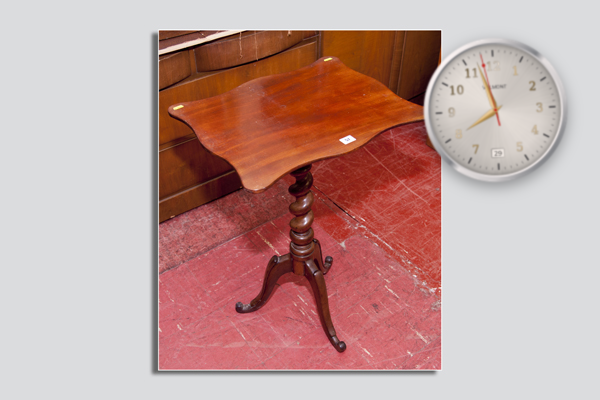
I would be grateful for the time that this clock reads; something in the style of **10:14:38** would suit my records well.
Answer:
**7:56:58**
